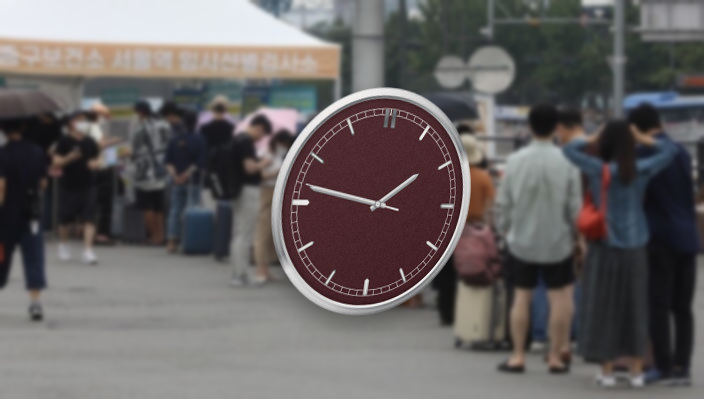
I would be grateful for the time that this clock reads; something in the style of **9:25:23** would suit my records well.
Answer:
**1:46:47**
